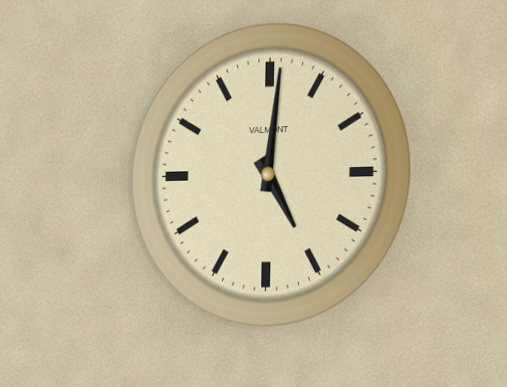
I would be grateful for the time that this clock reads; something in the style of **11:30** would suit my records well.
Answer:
**5:01**
